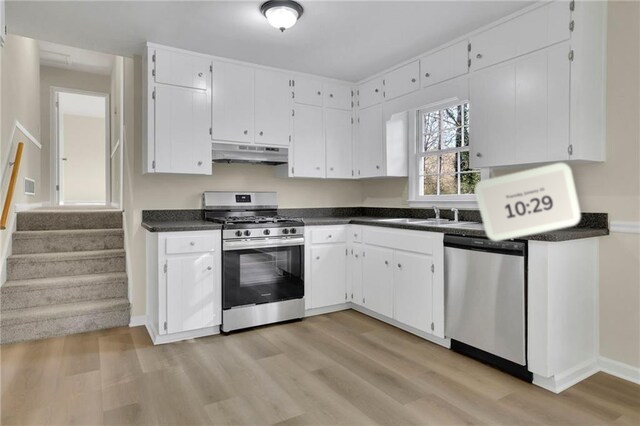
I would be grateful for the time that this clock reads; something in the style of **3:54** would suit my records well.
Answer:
**10:29**
